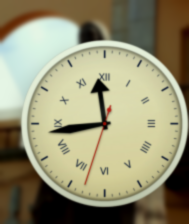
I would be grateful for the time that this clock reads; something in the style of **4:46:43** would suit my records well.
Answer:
**11:43:33**
